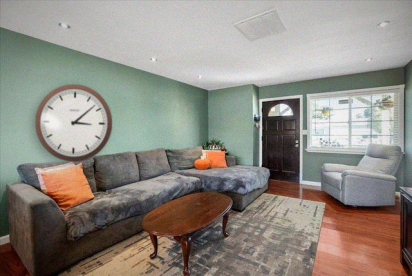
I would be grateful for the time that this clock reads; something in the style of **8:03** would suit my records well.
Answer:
**3:08**
